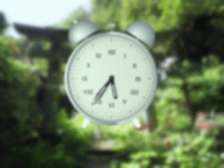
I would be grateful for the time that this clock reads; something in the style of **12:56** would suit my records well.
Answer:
**5:36**
